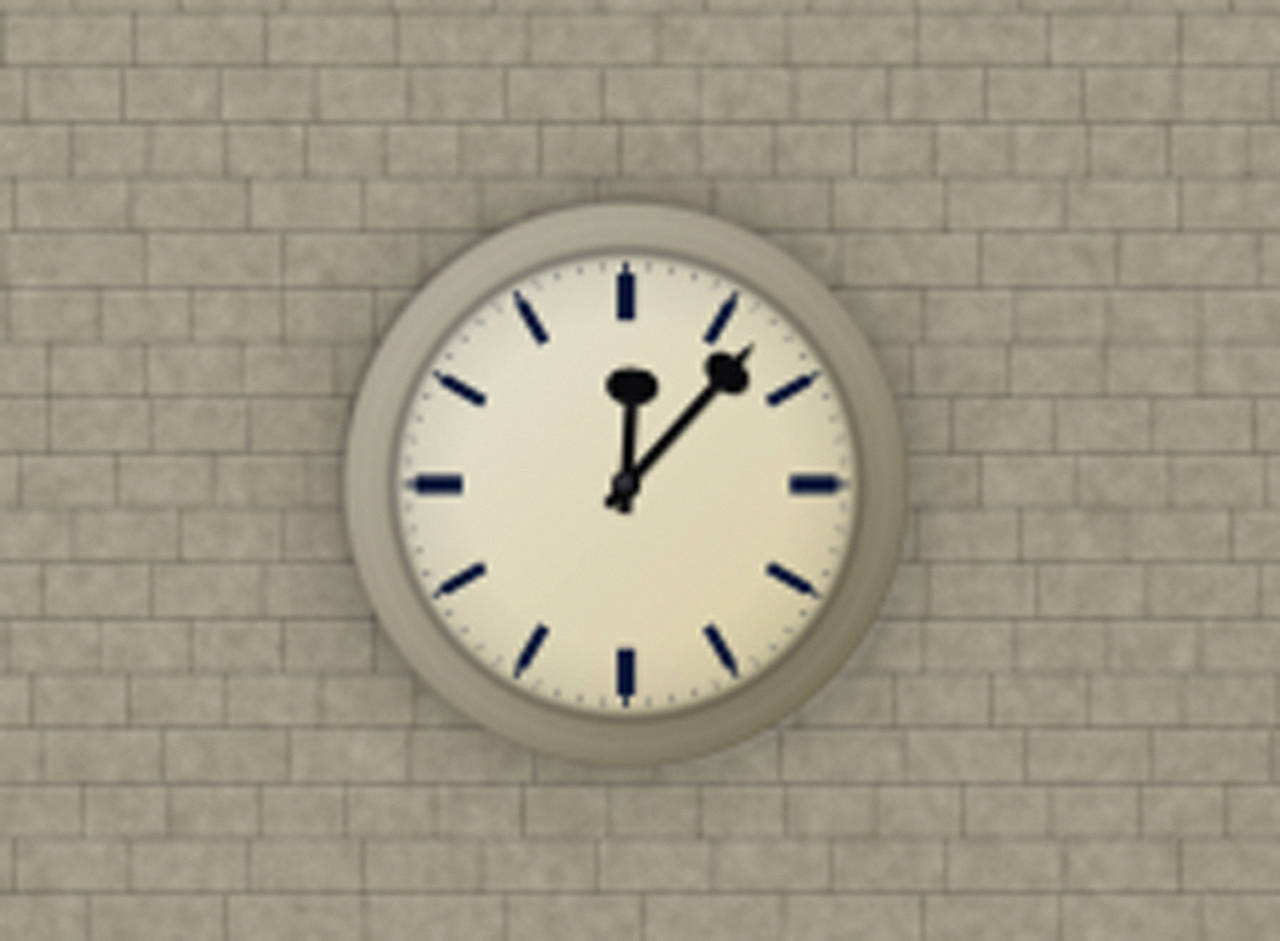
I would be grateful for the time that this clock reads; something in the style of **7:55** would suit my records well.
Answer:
**12:07**
